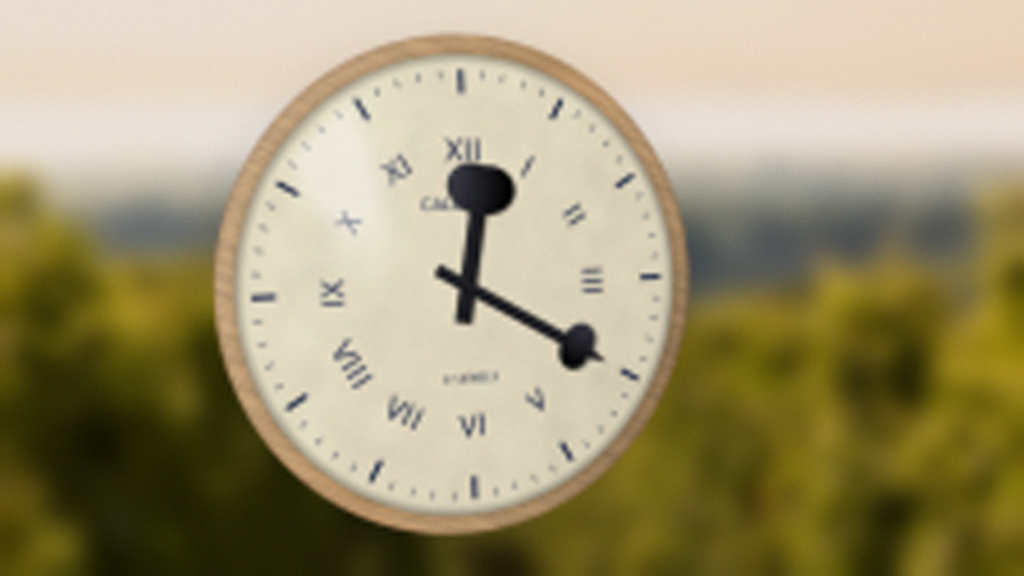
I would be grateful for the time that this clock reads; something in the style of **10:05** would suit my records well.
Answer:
**12:20**
